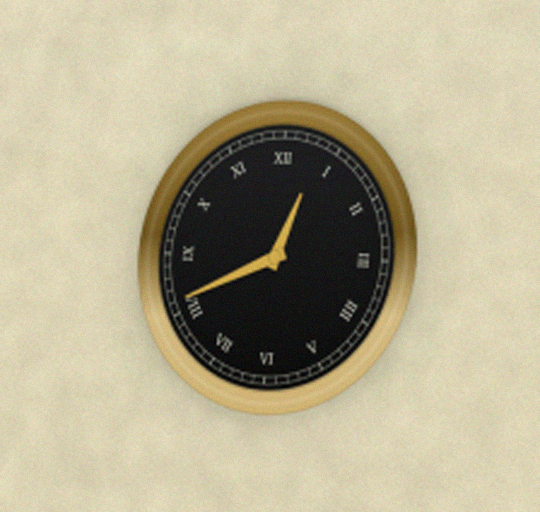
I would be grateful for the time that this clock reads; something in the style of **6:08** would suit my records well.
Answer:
**12:41**
